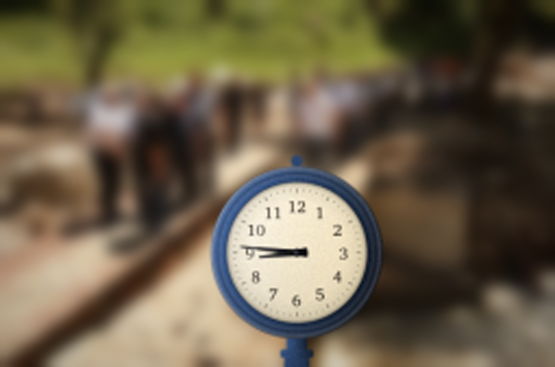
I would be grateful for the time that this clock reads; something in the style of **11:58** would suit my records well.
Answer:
**8:46**
